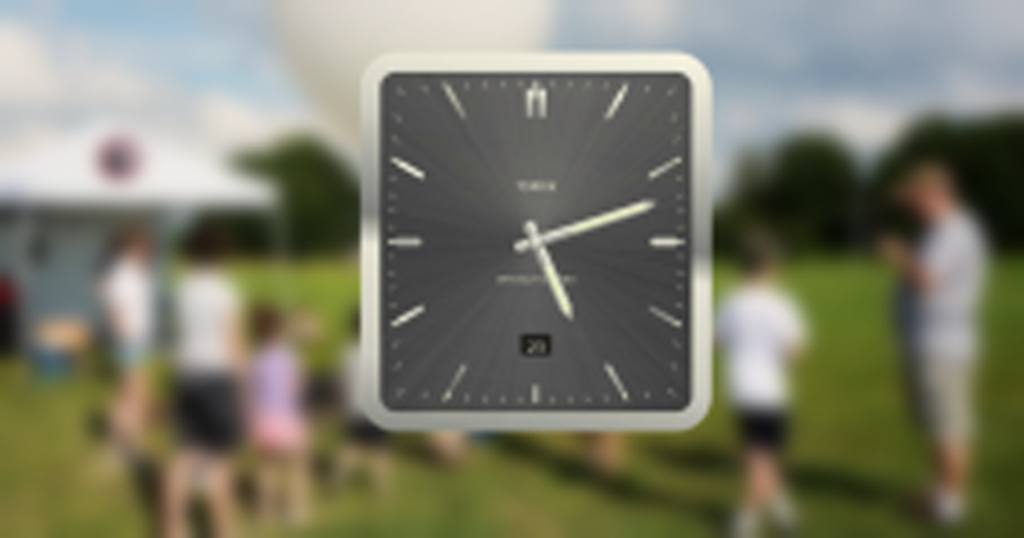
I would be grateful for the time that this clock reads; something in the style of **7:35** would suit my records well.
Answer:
**5:12**
